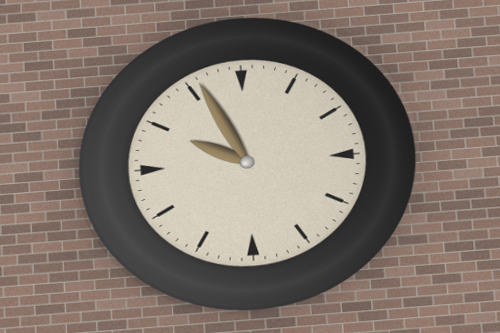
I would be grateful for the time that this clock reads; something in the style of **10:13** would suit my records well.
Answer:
**9:56**
